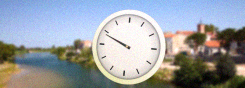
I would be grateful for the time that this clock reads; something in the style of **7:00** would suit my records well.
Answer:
**9:49**
